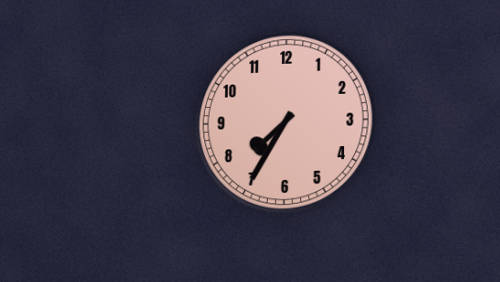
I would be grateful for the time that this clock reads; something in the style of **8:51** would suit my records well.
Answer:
**7:35**
